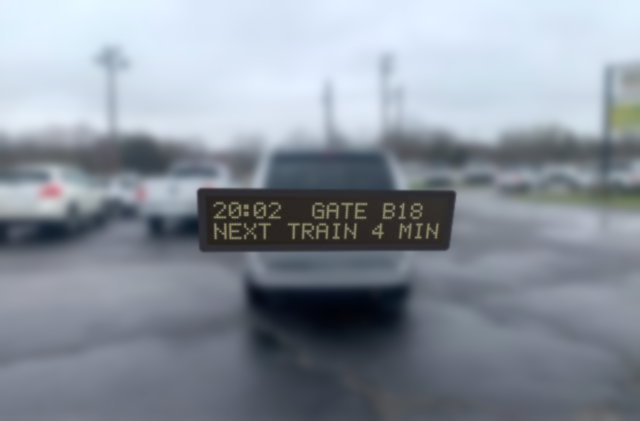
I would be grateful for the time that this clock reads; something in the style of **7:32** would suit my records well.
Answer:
**20:02**
